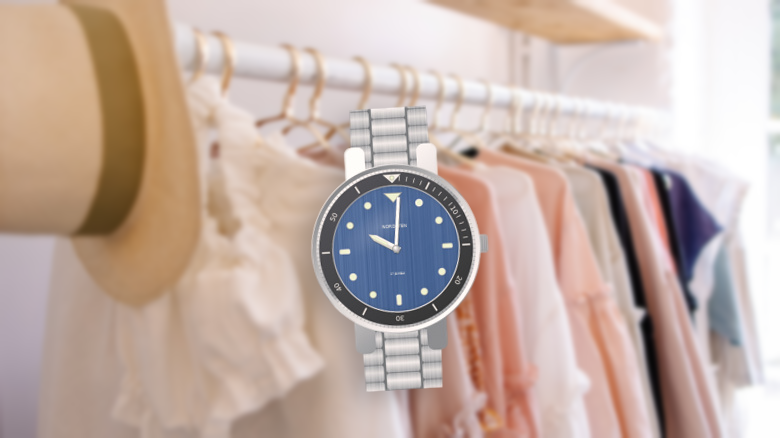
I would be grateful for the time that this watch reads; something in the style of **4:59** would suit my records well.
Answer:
**10:01**
